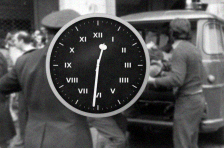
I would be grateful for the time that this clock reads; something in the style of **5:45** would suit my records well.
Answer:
**12:31**
